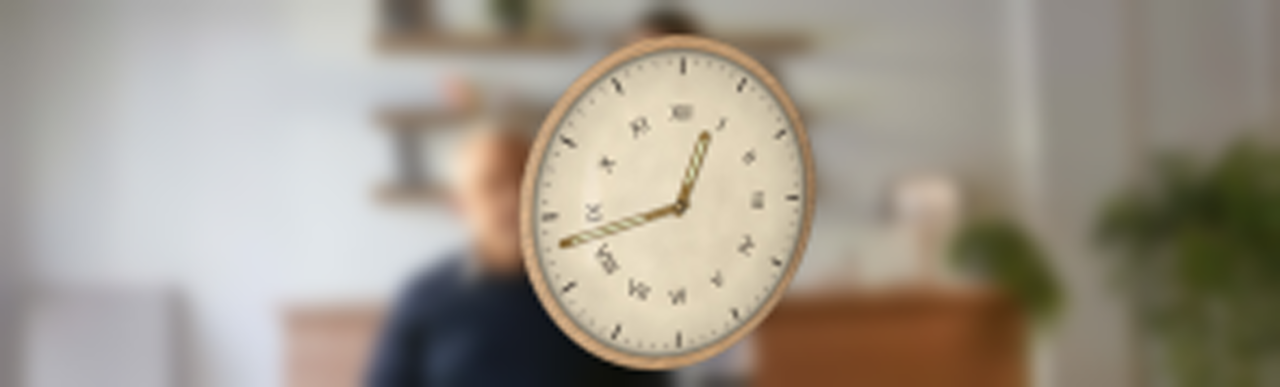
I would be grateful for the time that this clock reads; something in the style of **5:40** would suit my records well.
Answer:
**12:43**
